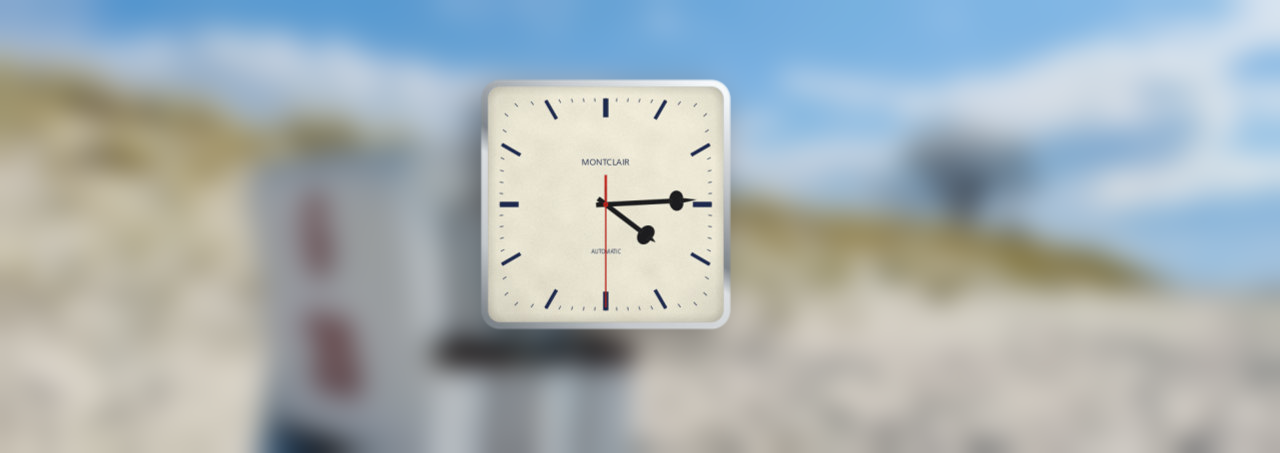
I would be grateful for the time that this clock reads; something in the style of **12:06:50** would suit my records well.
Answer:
**4:14:30**
